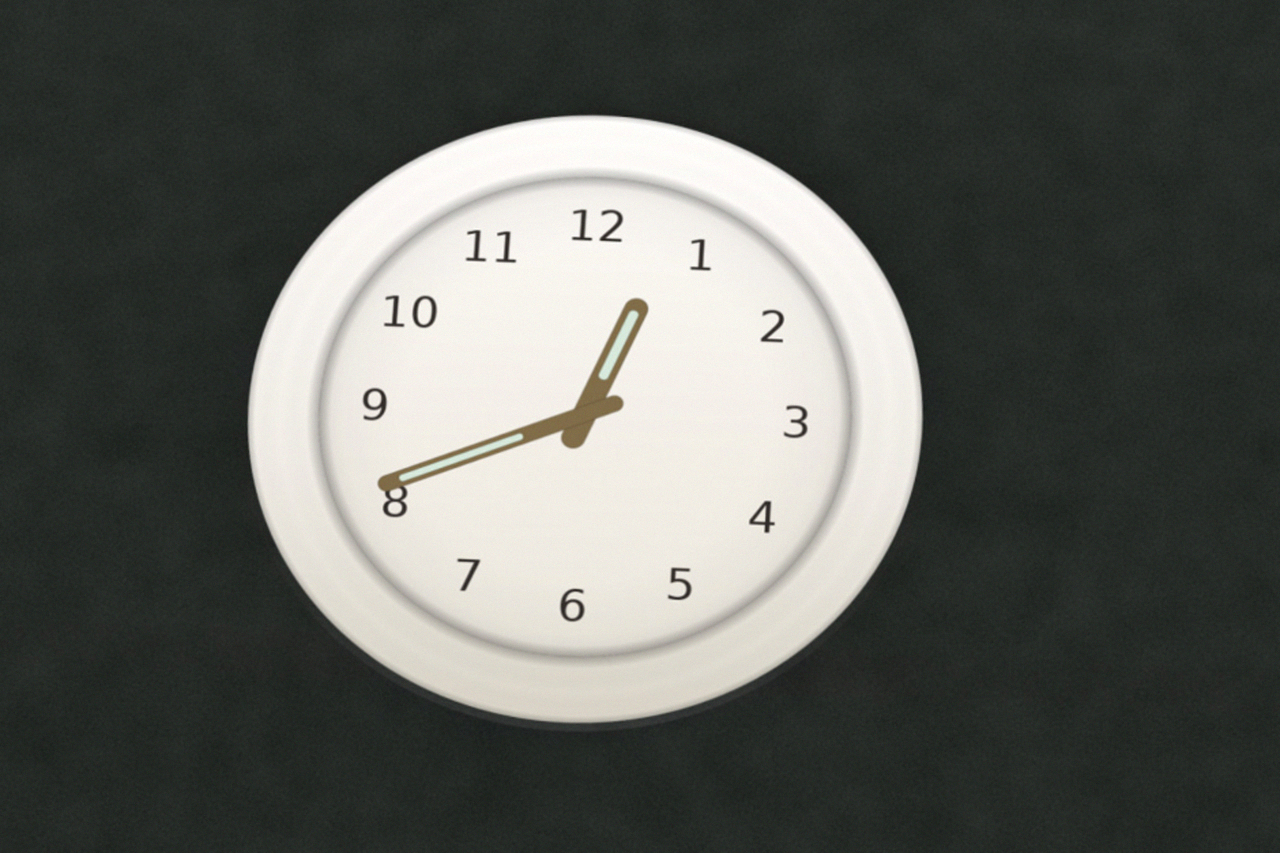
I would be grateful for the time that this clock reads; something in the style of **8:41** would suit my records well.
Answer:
**12:41**
